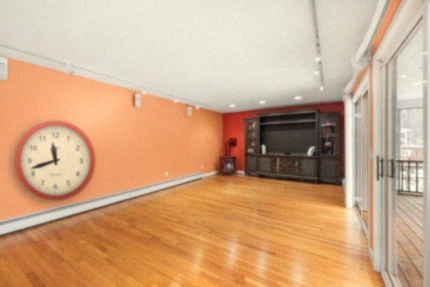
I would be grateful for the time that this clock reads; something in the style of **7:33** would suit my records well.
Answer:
**11:42**
